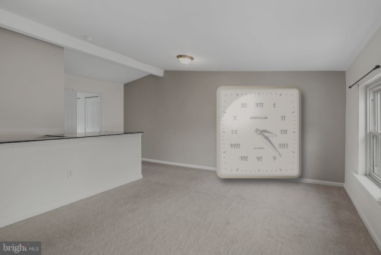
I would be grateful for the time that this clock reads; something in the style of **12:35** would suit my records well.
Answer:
**3:23**
